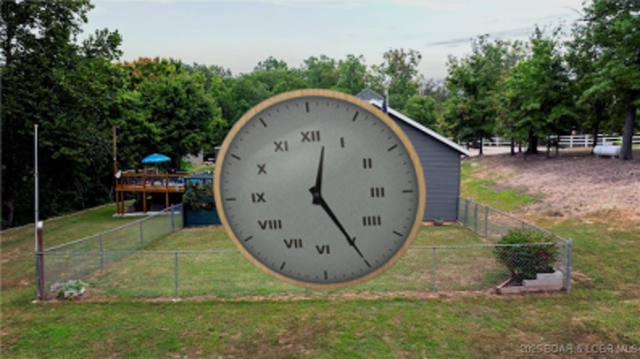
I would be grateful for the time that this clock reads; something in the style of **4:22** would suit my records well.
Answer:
**12:25**
